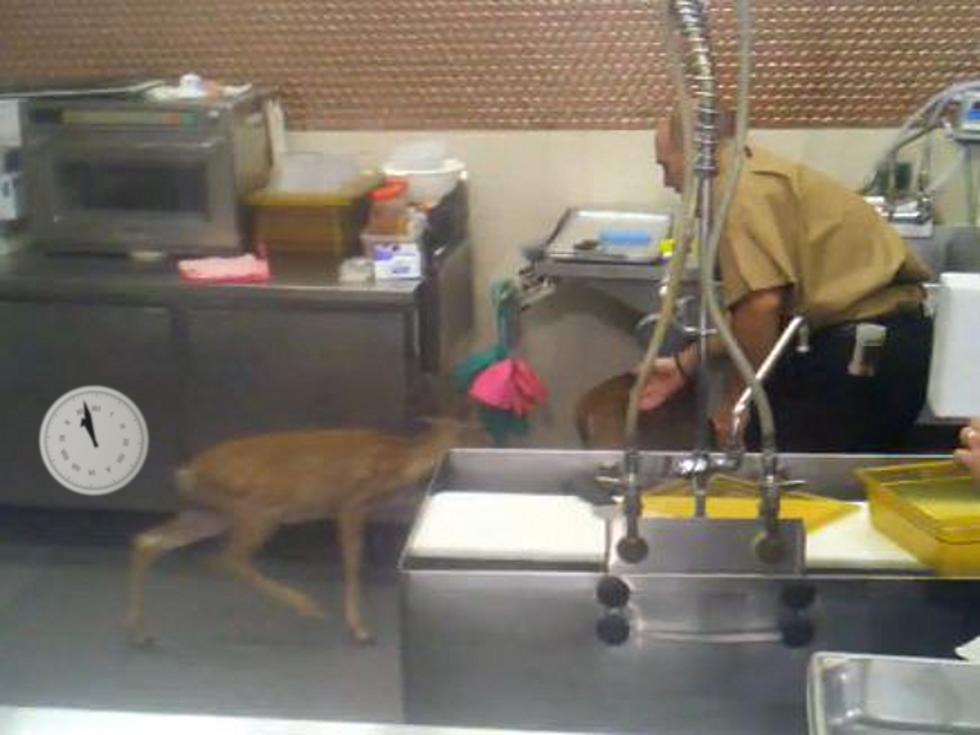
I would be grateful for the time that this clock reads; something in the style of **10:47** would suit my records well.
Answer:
**10:57**
